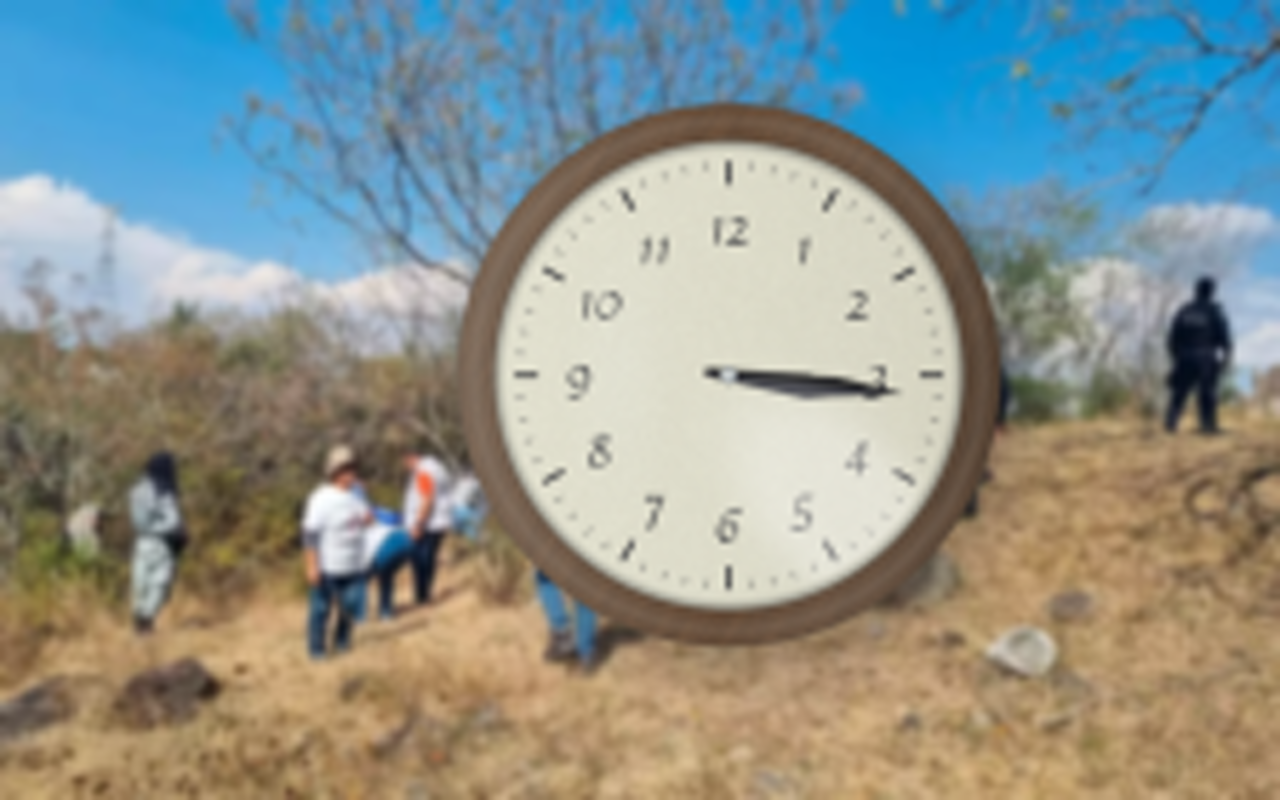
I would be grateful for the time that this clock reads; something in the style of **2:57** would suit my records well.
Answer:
**3:16**
